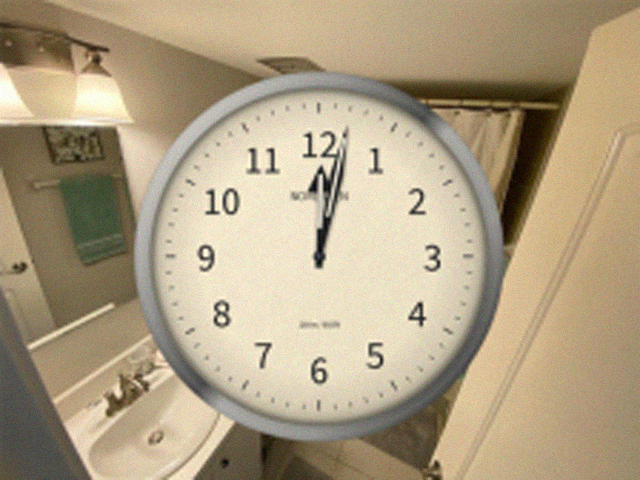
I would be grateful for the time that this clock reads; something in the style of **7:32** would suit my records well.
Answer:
**12:02**
